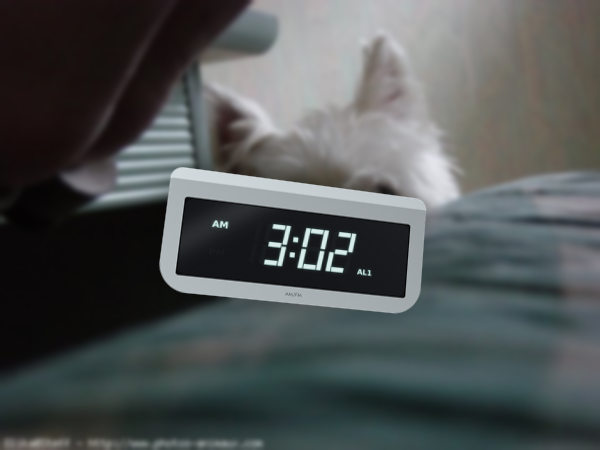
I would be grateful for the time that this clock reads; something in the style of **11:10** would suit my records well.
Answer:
**3:02**
